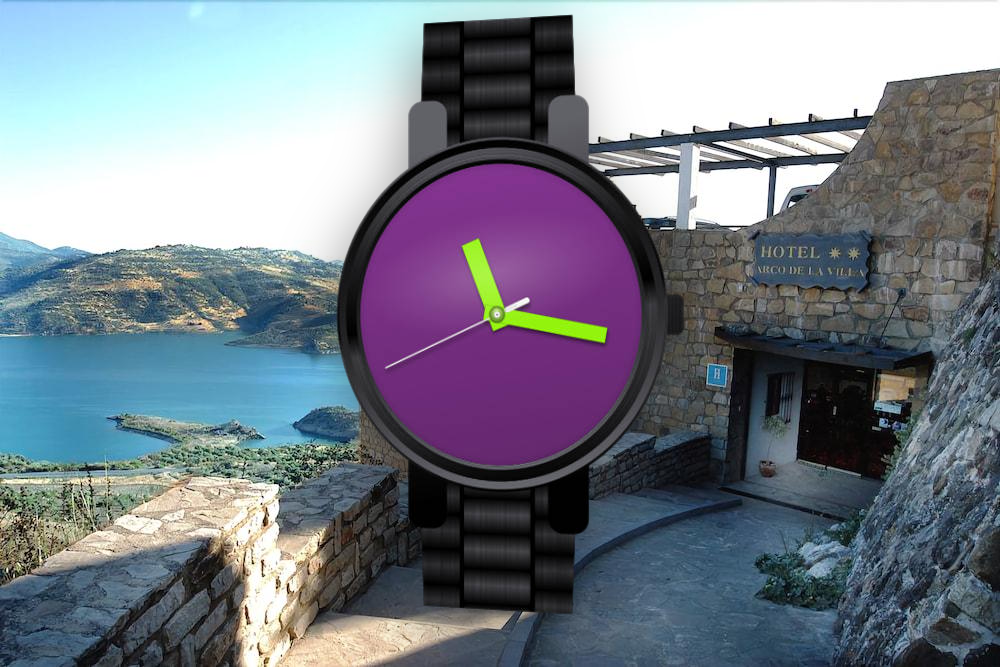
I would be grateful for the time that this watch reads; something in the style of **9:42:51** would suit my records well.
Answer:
**11:16:41**
